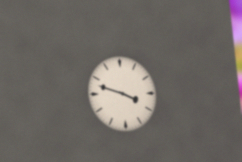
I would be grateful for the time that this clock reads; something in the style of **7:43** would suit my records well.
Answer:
**3:48**
